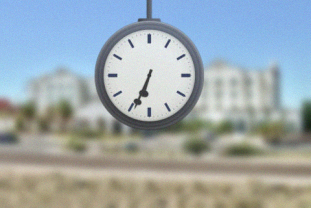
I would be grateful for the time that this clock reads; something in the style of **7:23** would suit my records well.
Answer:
**6:34**
